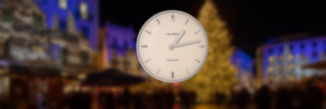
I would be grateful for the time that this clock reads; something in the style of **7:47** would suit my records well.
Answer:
**1:13**
